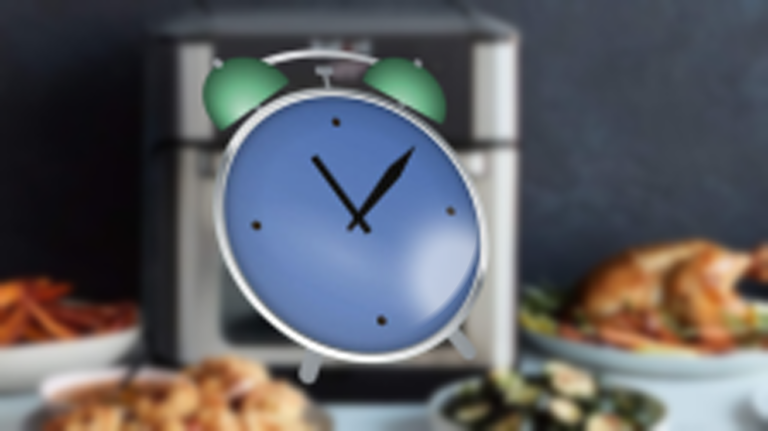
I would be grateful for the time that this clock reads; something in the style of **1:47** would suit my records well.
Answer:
**11:08**
